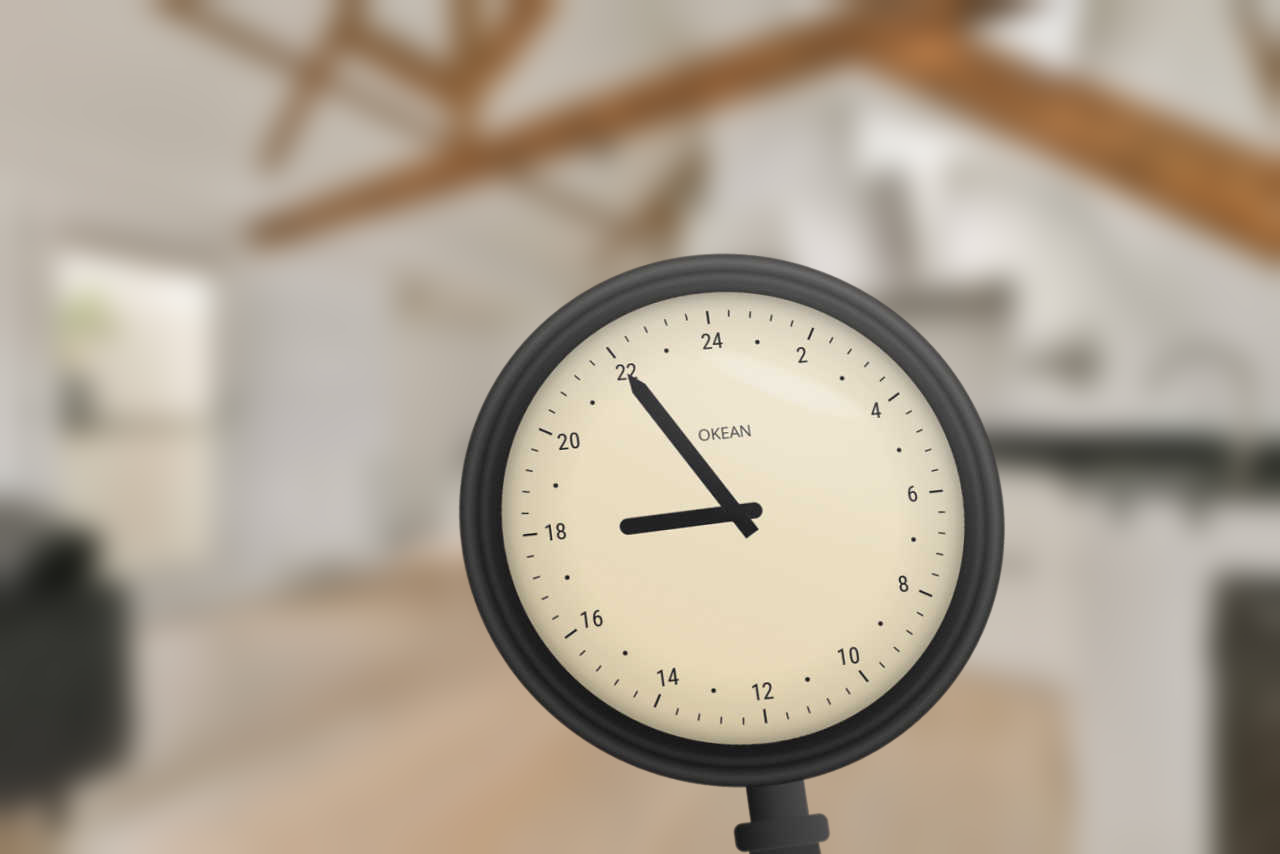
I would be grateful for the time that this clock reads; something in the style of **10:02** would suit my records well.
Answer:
**17:55**
